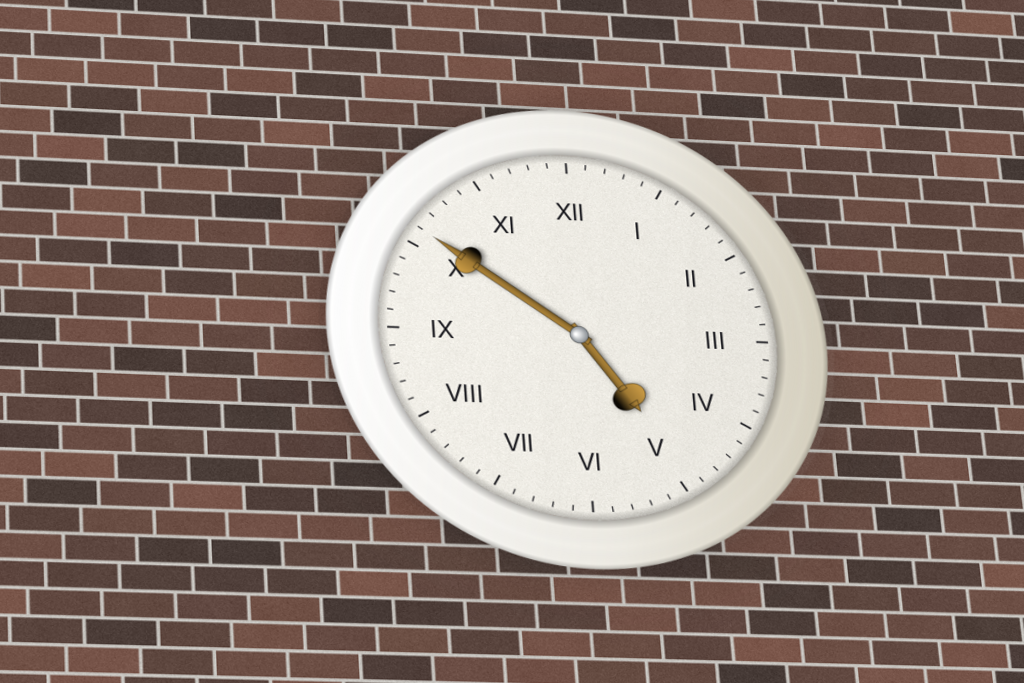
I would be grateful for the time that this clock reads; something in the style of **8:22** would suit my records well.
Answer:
**4:51**
